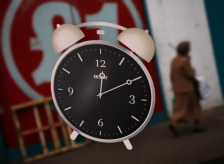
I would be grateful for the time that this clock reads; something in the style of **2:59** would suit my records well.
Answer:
**12:10**
